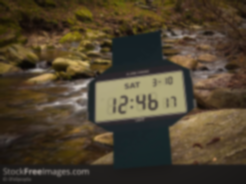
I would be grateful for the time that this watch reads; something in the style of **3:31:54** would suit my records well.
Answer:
**12:46:17**
